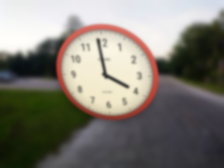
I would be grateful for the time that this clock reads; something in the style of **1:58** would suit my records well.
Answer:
**3:59**
